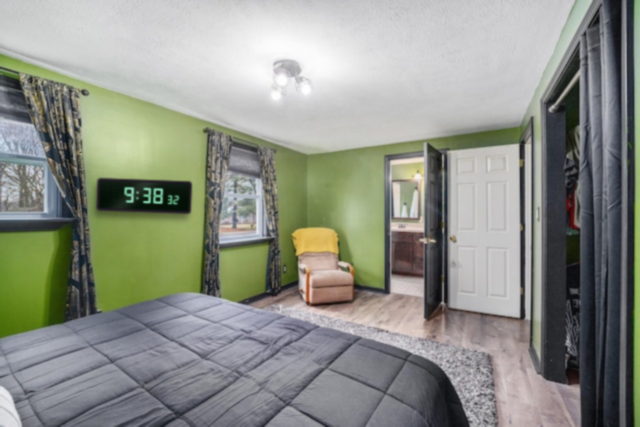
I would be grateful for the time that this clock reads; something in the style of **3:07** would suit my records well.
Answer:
**9:38**
